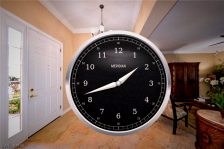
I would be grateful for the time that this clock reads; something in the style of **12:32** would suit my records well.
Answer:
**1:42**
